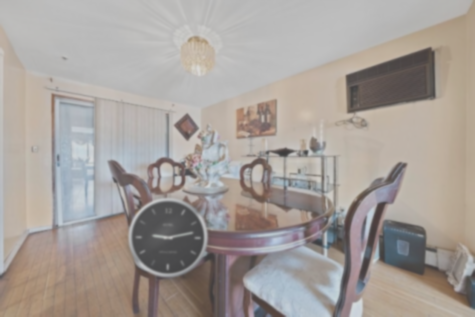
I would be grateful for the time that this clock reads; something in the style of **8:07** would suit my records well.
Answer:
**9:13**
